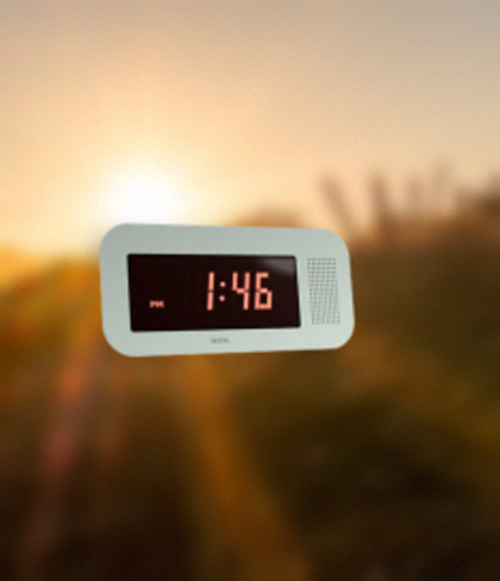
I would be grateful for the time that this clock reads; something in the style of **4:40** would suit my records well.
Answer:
**1:46**
